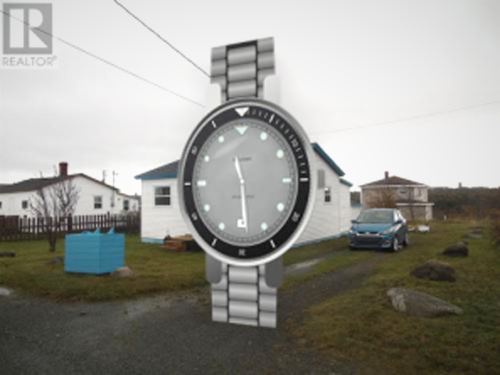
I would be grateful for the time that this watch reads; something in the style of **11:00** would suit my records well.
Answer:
**11:29**
